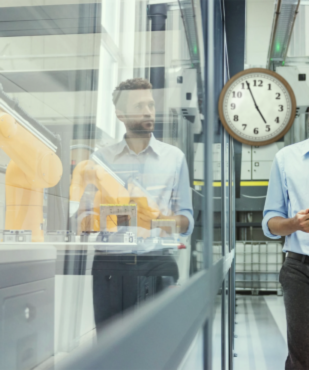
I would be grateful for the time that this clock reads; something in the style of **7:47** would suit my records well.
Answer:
**4:56**
